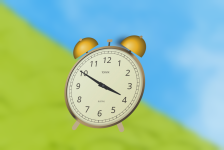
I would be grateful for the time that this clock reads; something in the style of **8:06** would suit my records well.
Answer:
**3:50**
